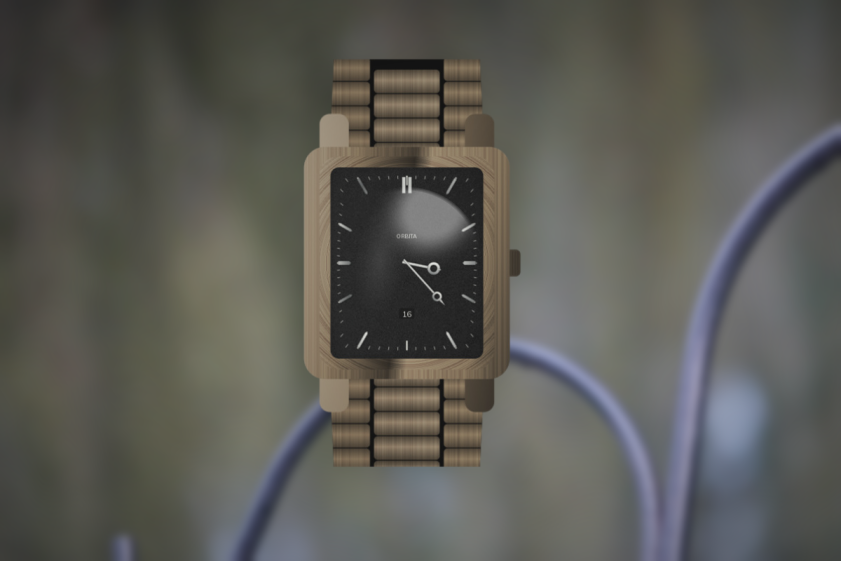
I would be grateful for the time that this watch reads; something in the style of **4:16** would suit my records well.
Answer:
**3:23**
